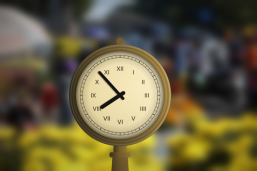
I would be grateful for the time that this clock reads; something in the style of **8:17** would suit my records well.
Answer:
**7:53**
